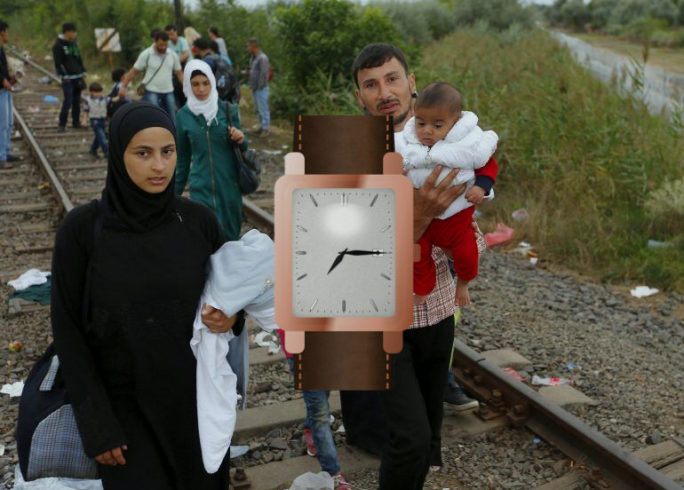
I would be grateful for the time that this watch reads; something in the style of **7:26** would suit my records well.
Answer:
**7:15**
